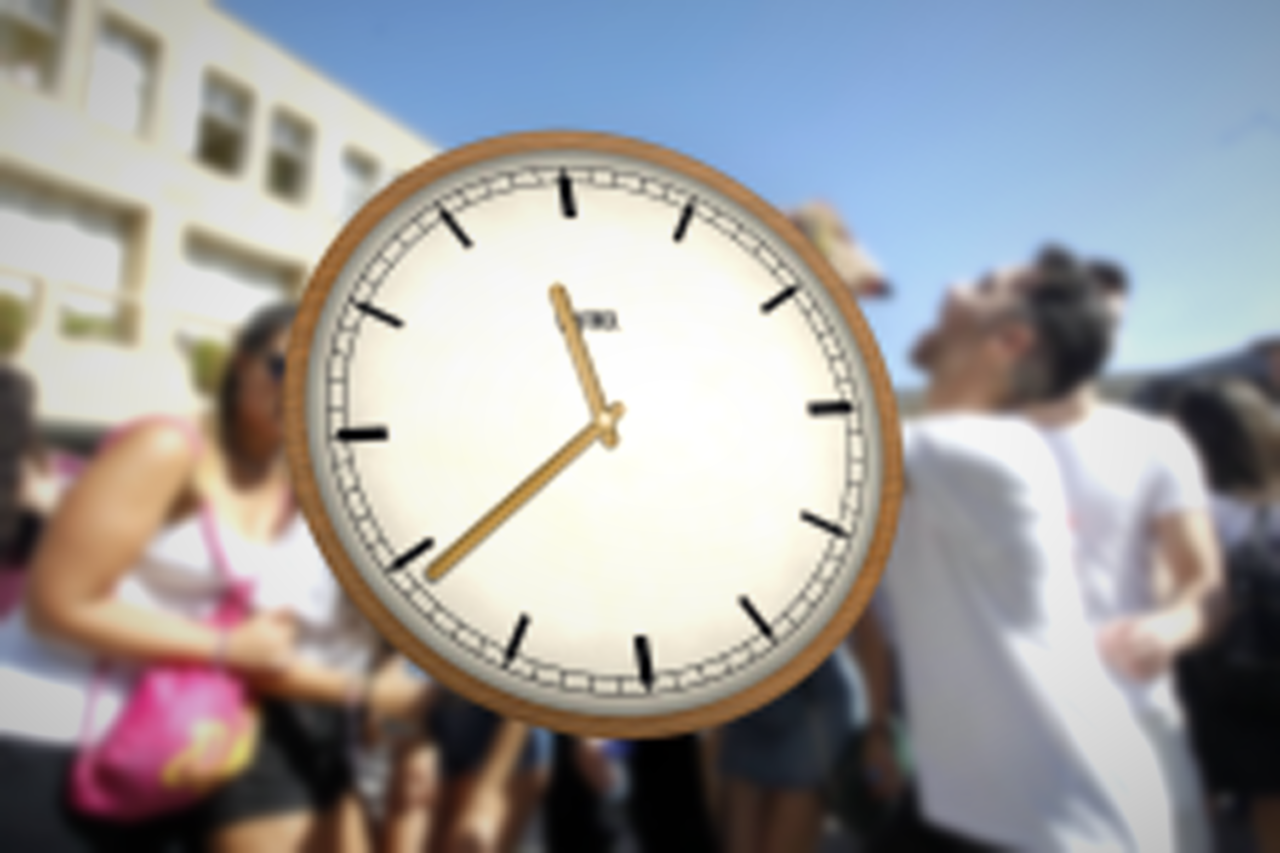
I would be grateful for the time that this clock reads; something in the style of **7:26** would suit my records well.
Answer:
**11:39**
